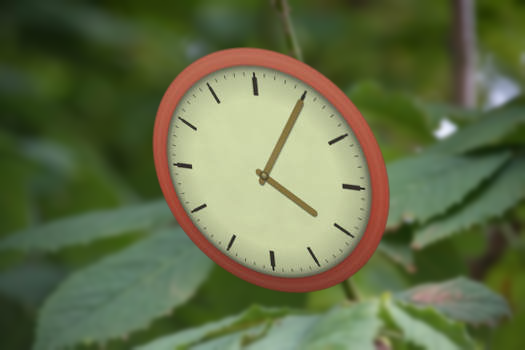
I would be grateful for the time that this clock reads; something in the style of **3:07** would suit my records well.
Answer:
**4:05**
